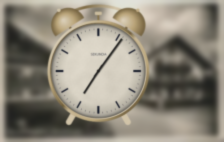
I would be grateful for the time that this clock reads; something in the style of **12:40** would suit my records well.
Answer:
**7:06**
